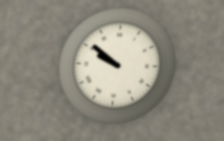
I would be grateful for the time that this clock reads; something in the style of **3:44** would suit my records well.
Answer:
**9:51**
